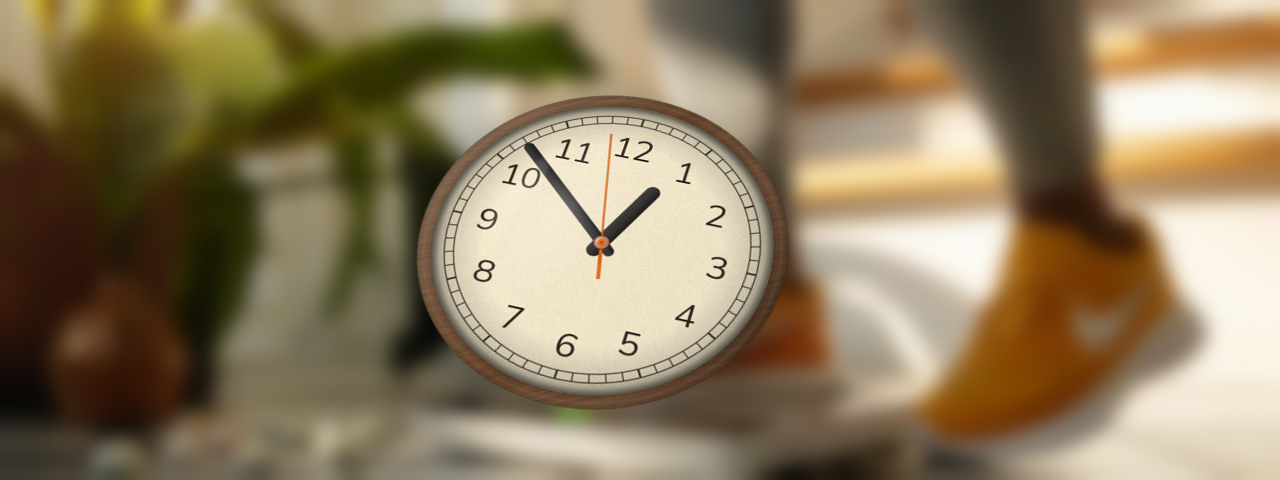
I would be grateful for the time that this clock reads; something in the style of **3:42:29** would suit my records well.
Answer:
**12:51:58**
